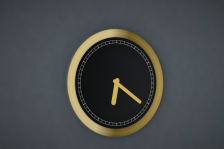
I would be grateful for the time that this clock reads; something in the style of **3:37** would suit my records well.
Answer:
**6:21**
